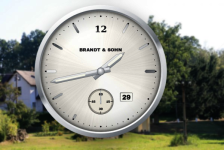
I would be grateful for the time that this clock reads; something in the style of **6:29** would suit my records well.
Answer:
**1:43**
